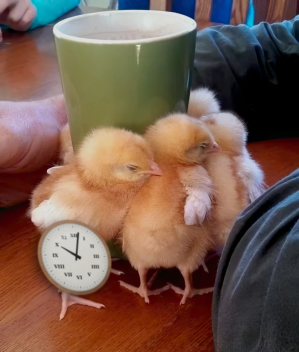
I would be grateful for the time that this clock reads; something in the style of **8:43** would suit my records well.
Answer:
**10:02**
